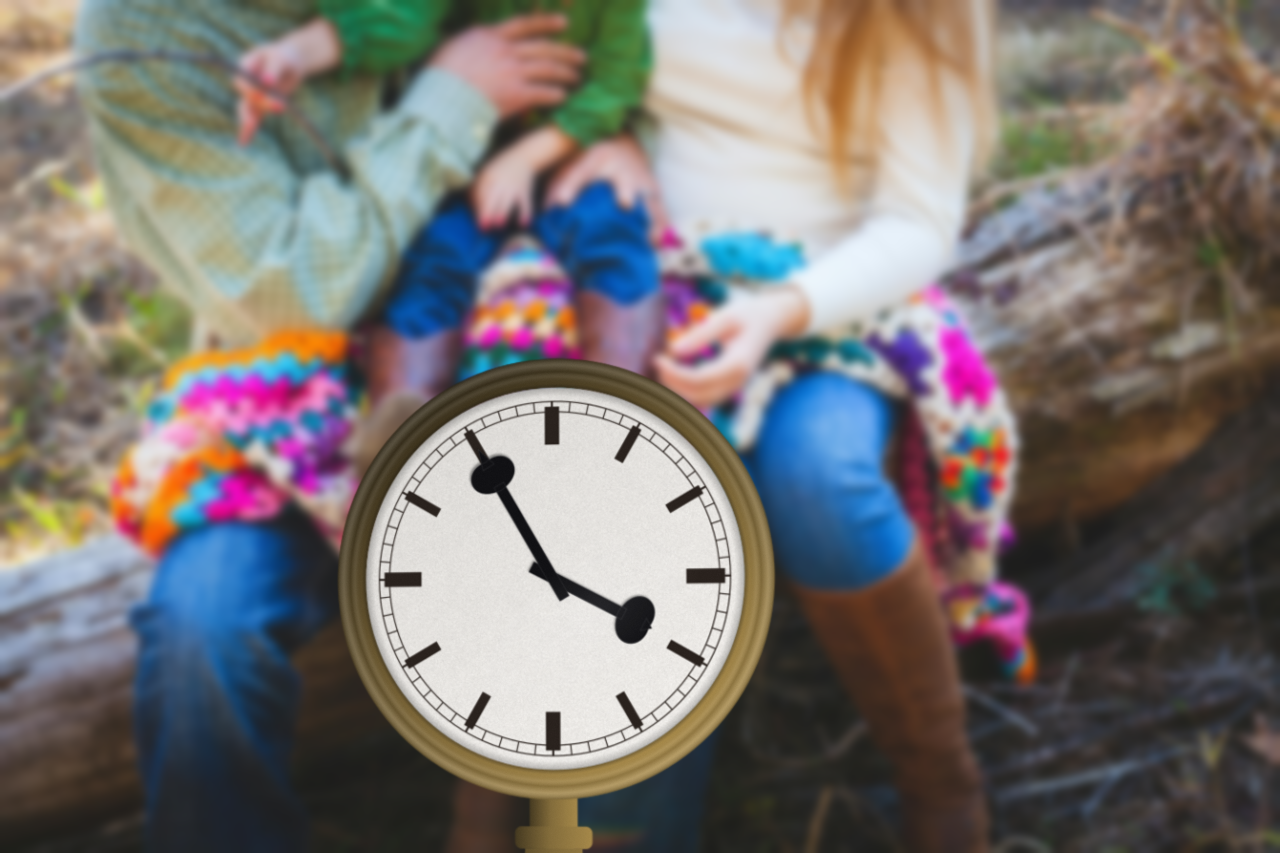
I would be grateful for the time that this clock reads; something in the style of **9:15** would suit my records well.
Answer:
**3:55**
